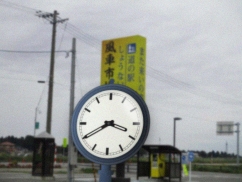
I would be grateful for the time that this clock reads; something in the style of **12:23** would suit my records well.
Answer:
**3:40**
